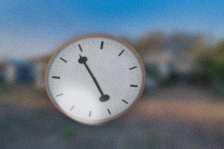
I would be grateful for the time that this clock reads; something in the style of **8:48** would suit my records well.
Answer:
**4:54**
